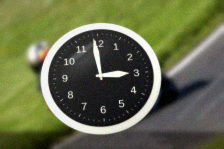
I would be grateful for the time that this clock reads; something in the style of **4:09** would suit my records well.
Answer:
**2:59**
